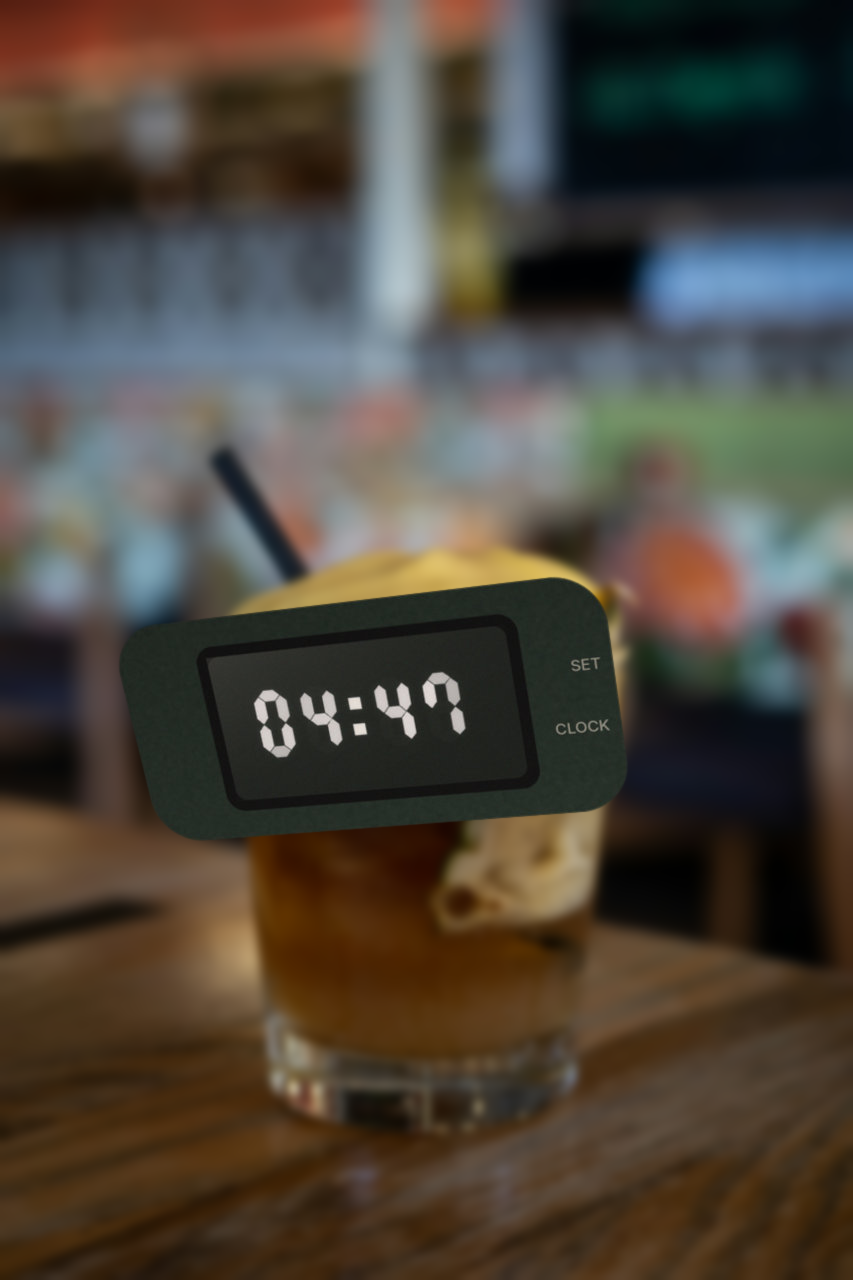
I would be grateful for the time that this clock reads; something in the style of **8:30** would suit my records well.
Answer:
**4:47**
